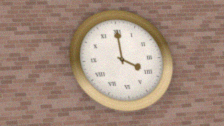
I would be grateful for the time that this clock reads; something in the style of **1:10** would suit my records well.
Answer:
**4:00**
